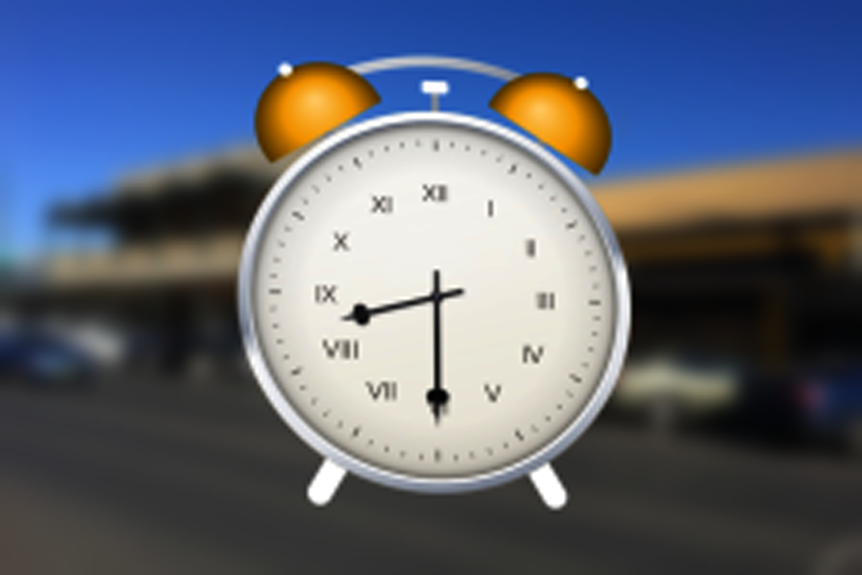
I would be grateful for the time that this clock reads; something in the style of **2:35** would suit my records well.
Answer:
**8:30**
